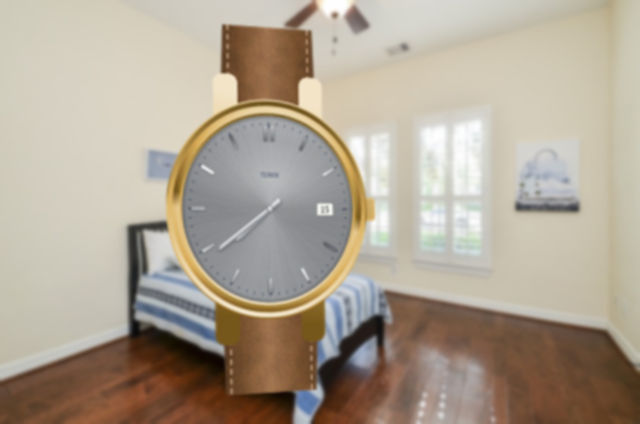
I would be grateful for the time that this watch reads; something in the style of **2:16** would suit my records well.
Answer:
**7:39**
